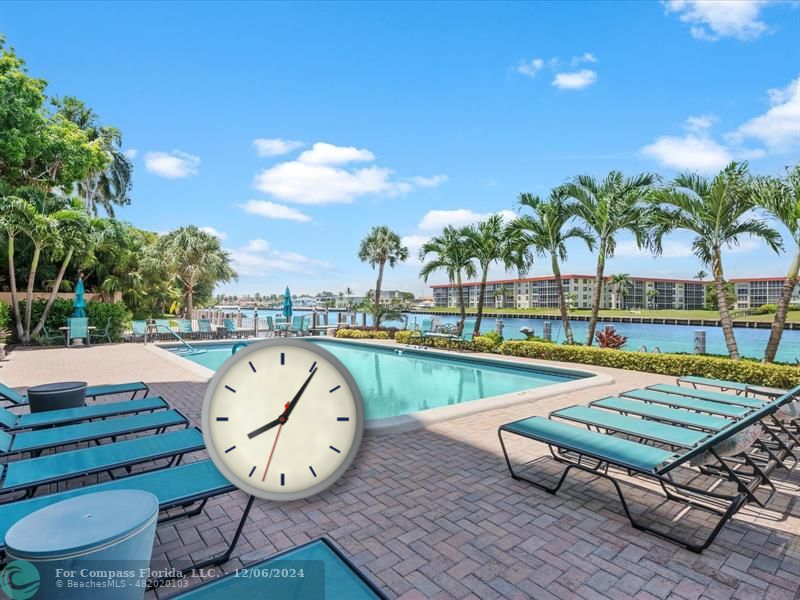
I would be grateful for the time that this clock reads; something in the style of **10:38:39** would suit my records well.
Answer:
**8:05:33**
